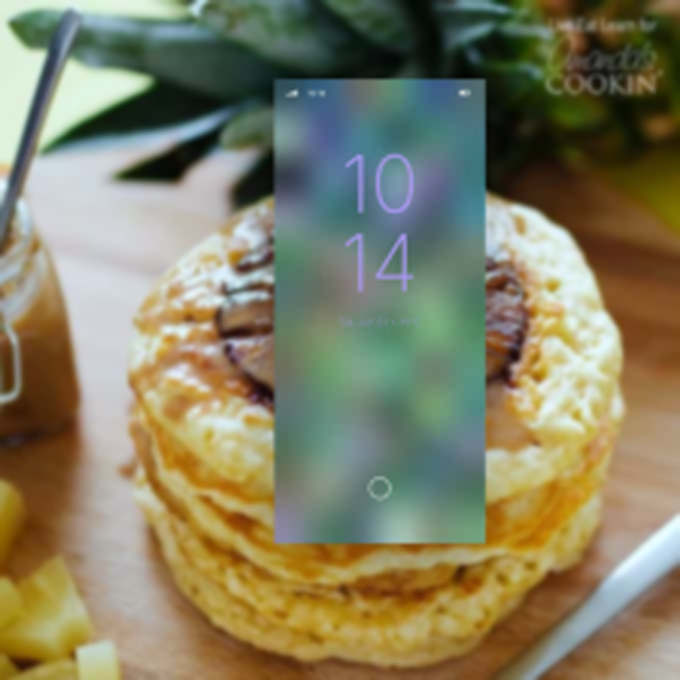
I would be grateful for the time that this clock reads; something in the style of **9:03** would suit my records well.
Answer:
**10:14**
